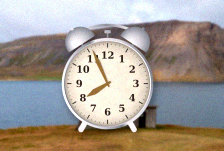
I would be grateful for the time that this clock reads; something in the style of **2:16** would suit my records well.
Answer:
**7:56**
